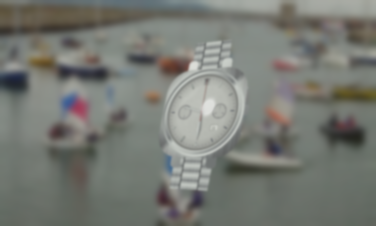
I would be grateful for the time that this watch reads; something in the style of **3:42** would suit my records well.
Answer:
**9:30**
